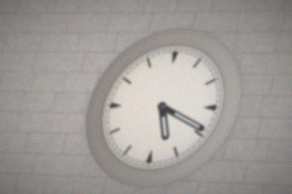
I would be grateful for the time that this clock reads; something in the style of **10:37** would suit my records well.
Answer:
**5:19**
